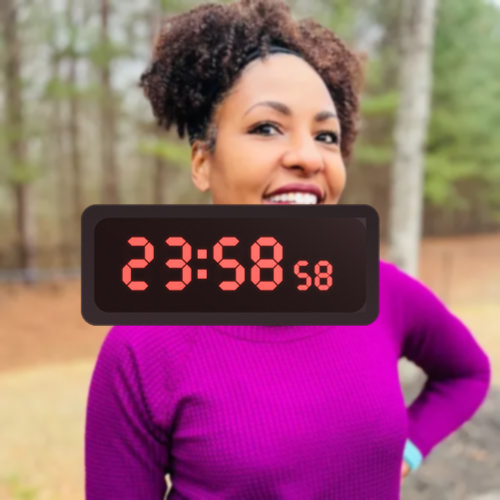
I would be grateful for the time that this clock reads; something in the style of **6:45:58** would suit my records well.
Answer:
**23:58:58**
